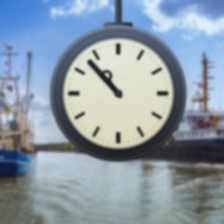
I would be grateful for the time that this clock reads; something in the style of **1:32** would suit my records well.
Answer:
**10:53**
